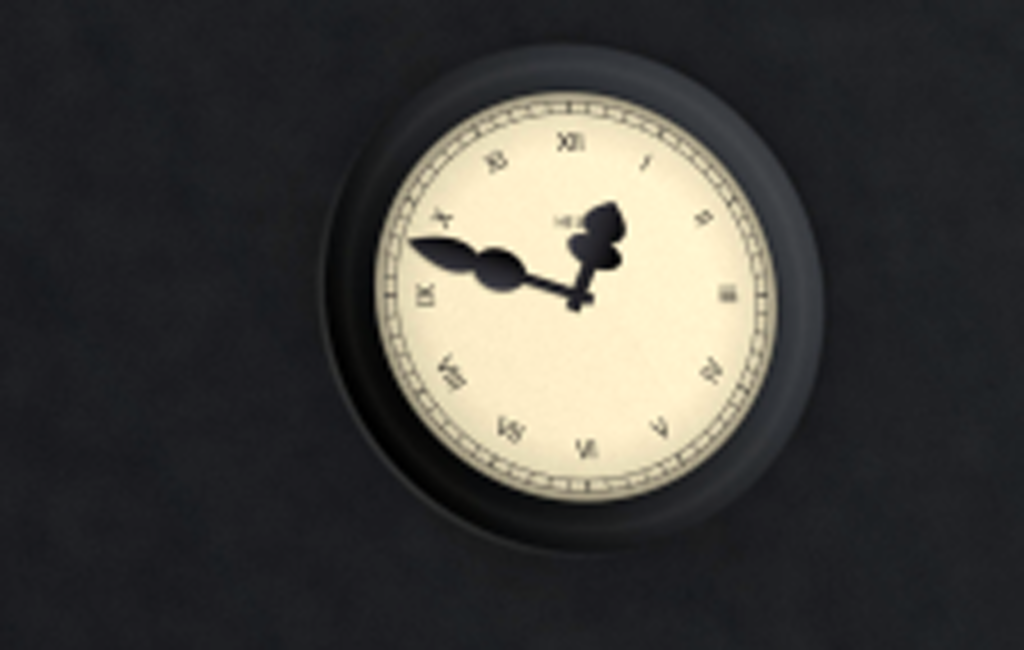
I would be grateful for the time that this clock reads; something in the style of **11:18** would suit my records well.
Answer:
**12:48**
